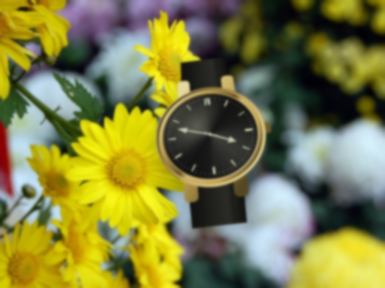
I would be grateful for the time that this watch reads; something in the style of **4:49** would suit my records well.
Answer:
**3:48**
